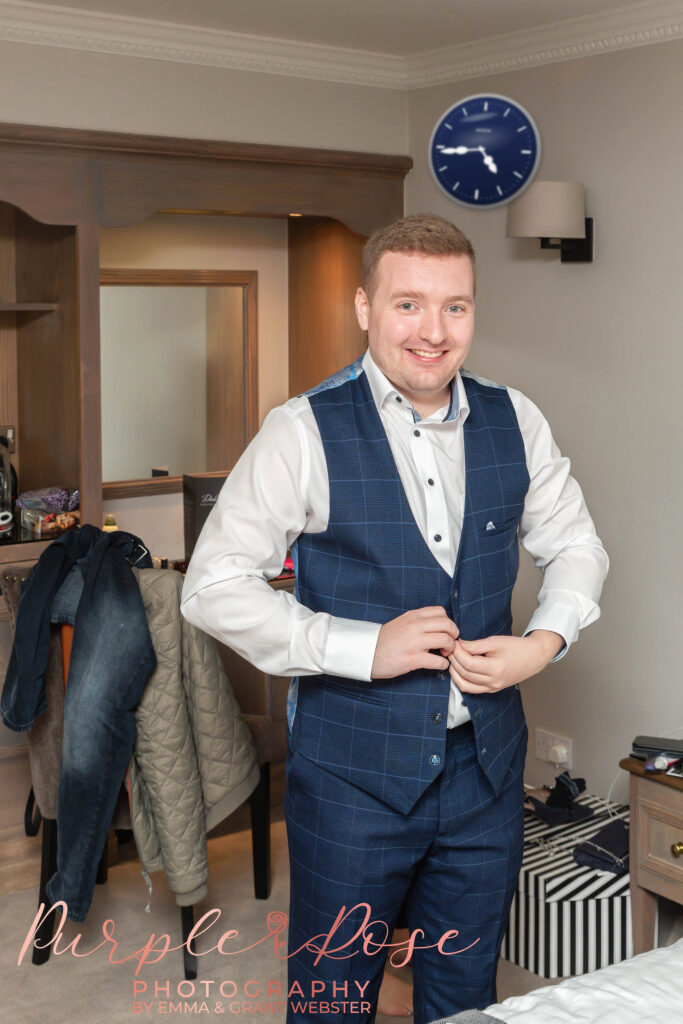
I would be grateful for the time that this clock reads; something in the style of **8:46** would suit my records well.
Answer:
**4:44**
